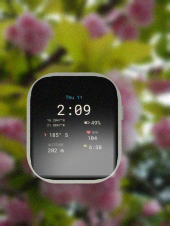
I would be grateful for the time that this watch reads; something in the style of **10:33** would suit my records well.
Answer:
**2:09**
